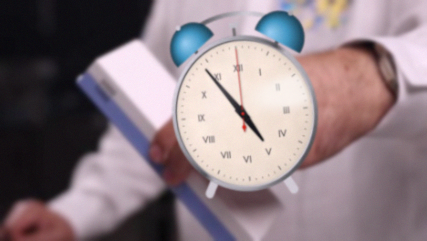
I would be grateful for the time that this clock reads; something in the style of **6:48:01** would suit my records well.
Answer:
**4:54:00**
